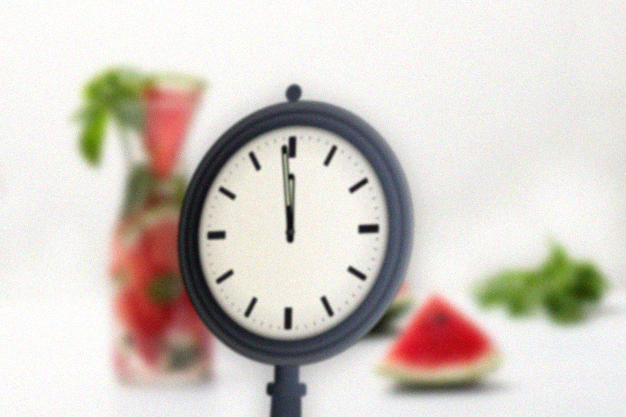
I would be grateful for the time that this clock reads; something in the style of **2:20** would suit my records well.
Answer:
**11:59**
